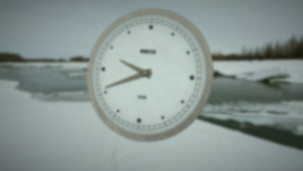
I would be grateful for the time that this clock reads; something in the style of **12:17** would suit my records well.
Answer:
**9:41**
